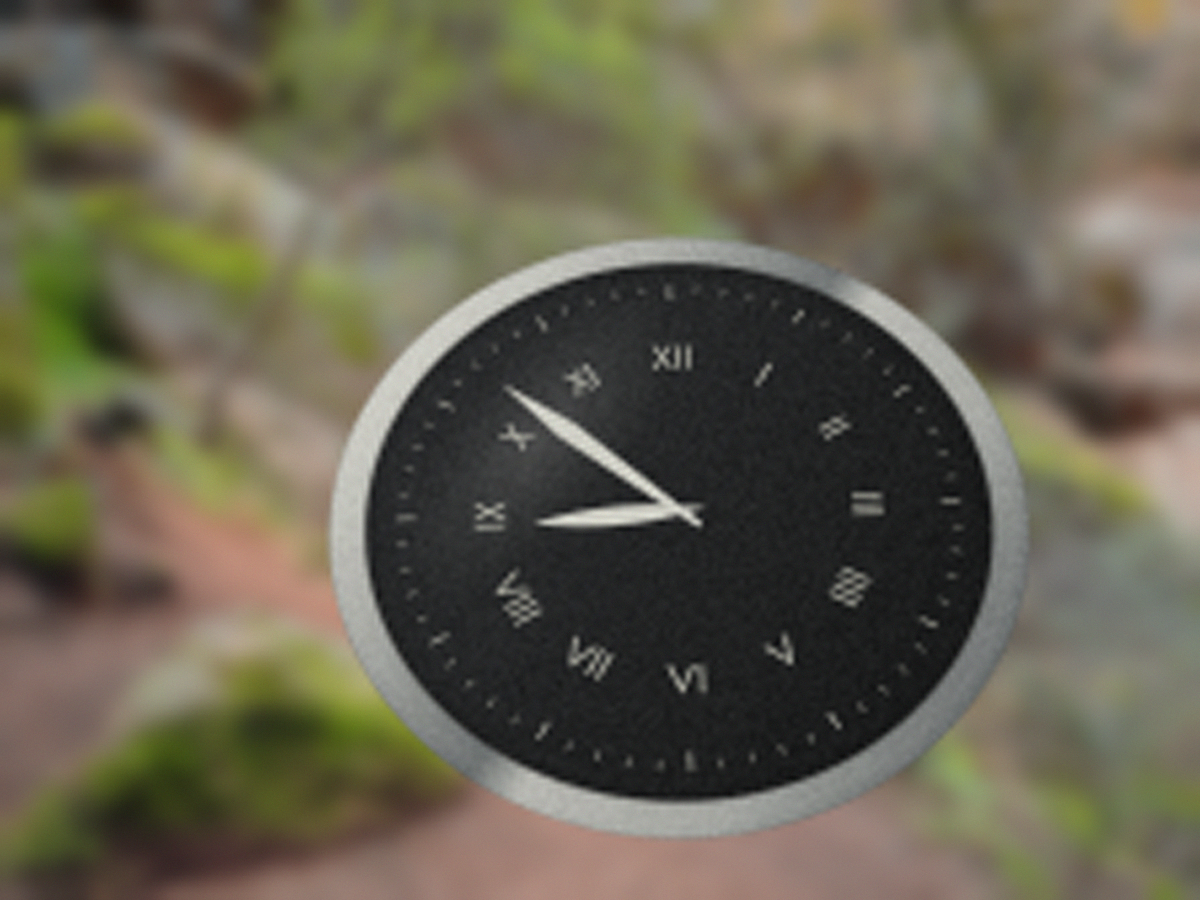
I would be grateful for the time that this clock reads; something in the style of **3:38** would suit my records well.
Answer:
**8:52**
